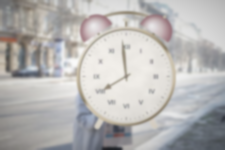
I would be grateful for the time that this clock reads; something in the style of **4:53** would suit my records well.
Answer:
**7:59**
